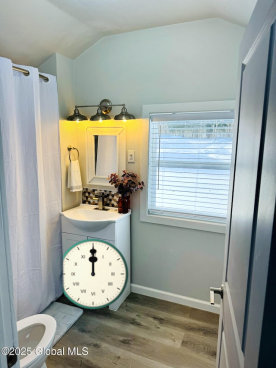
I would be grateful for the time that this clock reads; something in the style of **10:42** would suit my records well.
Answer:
**12:00**
